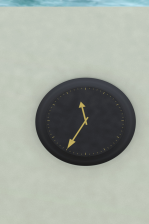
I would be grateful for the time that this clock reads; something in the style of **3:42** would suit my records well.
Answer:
**11:35**
